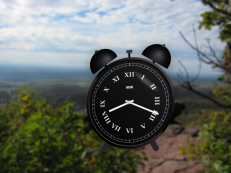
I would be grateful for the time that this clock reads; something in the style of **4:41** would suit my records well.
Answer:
**8:19**
